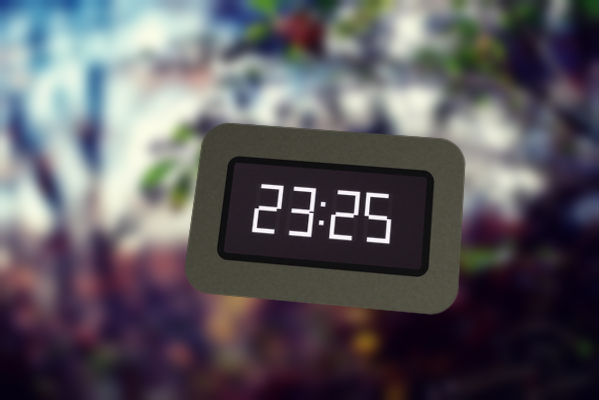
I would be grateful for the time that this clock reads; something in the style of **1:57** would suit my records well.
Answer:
**23:25**
